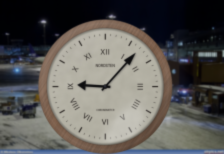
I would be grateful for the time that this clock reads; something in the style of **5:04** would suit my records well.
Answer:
**9:07**
